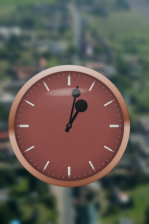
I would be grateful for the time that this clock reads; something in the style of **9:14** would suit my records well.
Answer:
**1:02**
